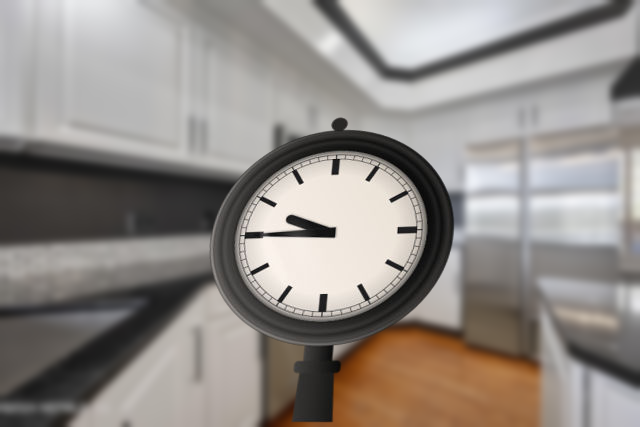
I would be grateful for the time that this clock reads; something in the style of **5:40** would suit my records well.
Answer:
**9:45**
